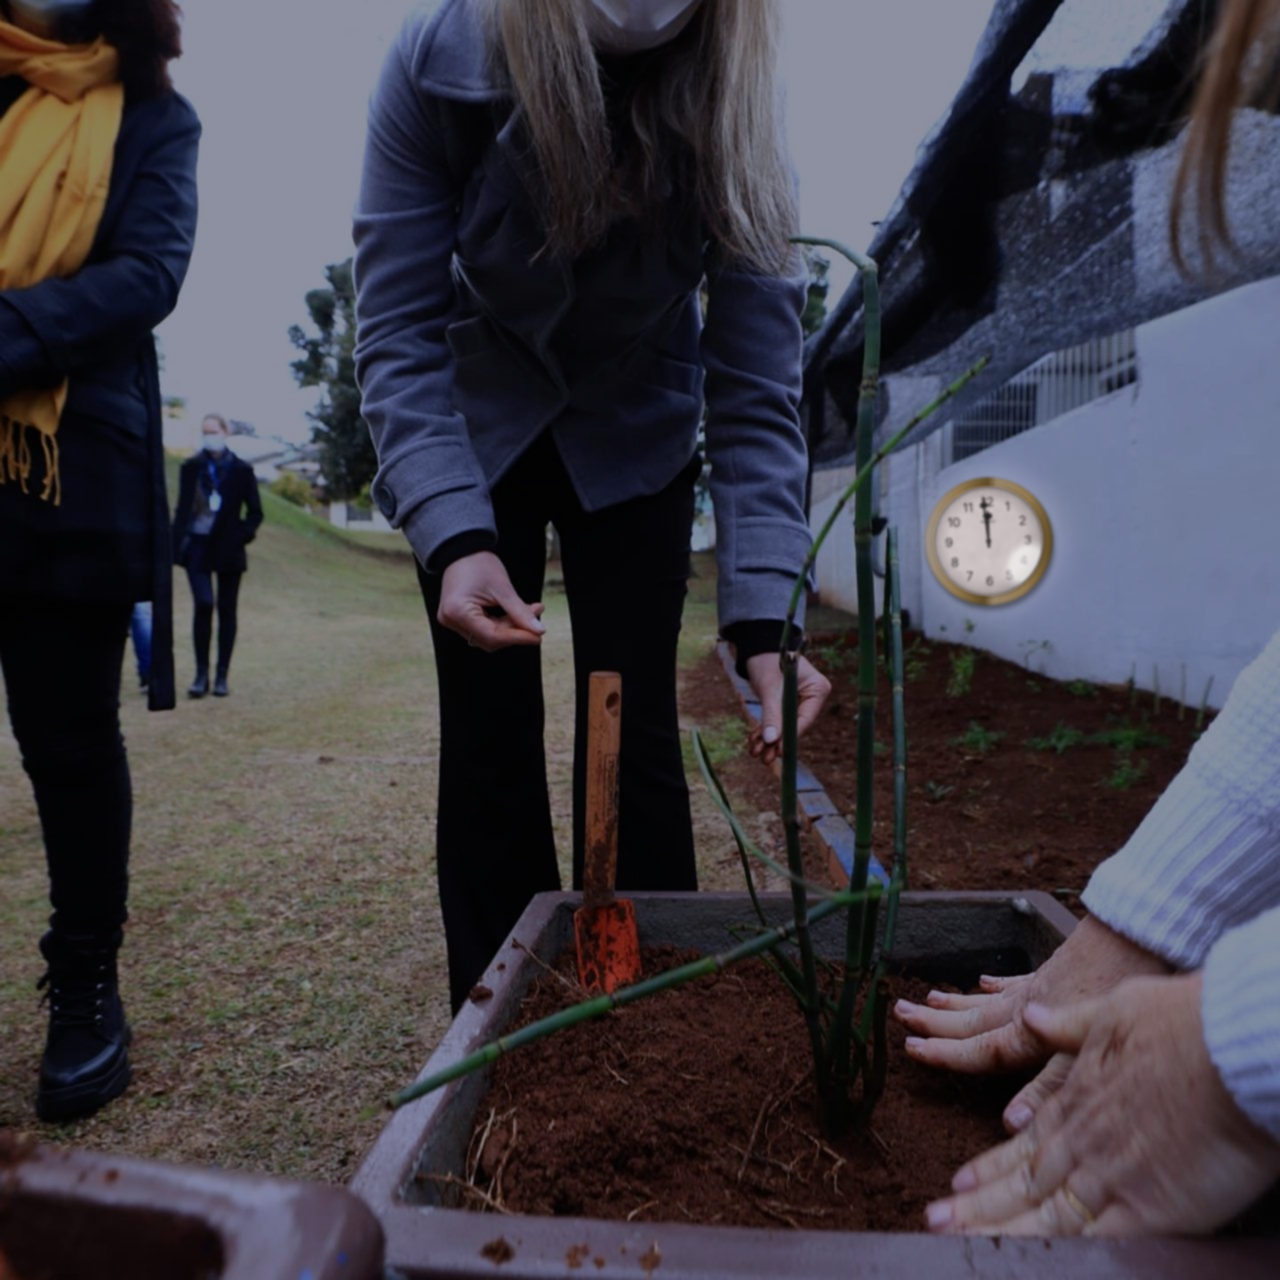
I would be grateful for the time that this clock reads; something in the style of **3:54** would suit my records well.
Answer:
**11:59**
